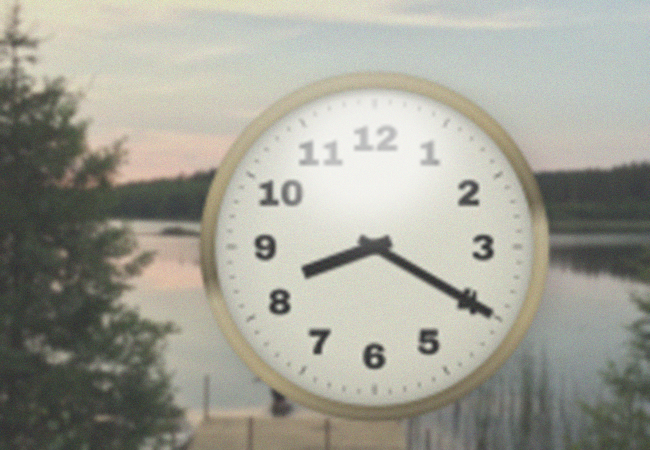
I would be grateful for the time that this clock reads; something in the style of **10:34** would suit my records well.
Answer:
**8:20**
